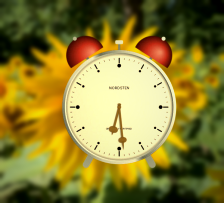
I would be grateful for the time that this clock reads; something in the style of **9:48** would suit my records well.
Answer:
**6:29**
